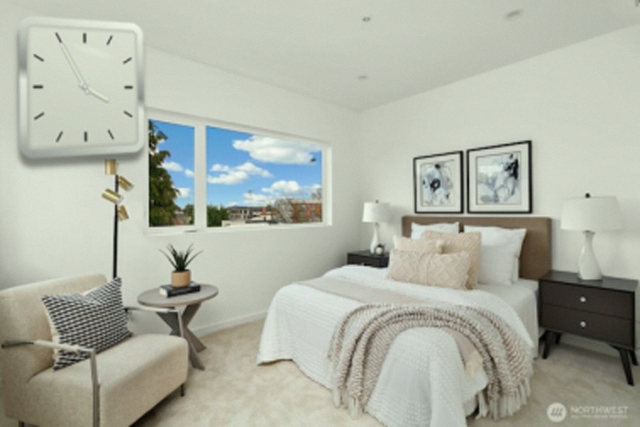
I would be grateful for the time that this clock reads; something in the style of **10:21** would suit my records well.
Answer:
**3:55**
